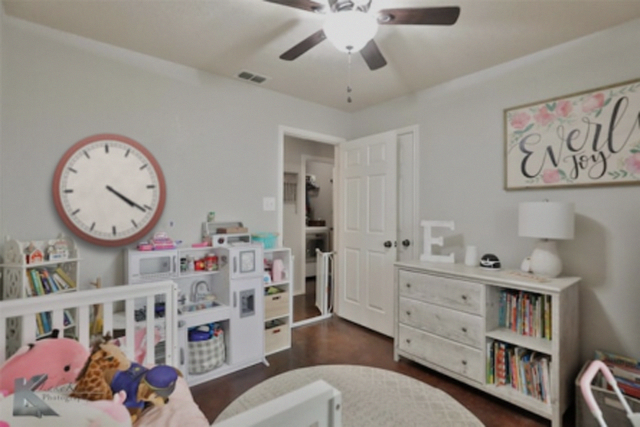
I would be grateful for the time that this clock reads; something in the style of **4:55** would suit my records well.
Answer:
**4:21**
